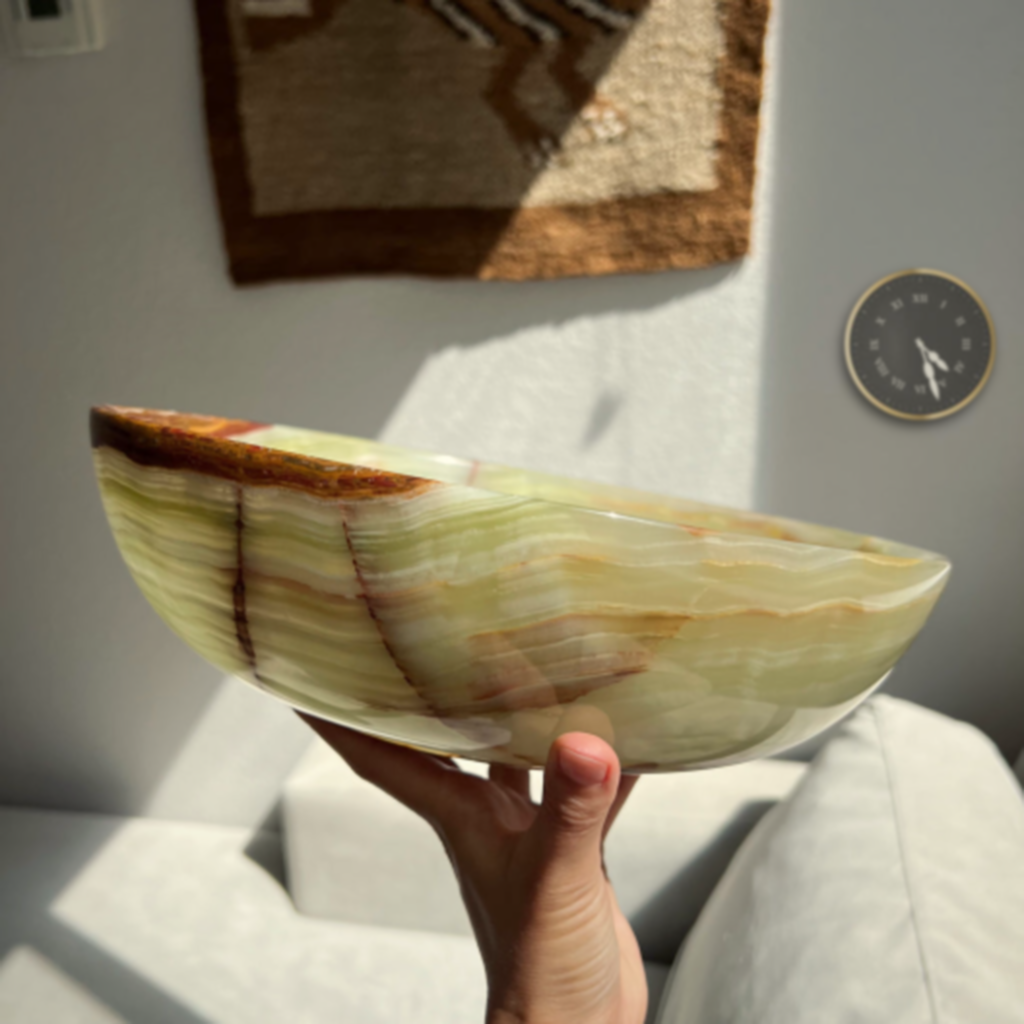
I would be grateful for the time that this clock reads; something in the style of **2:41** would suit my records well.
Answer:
**4:27**
